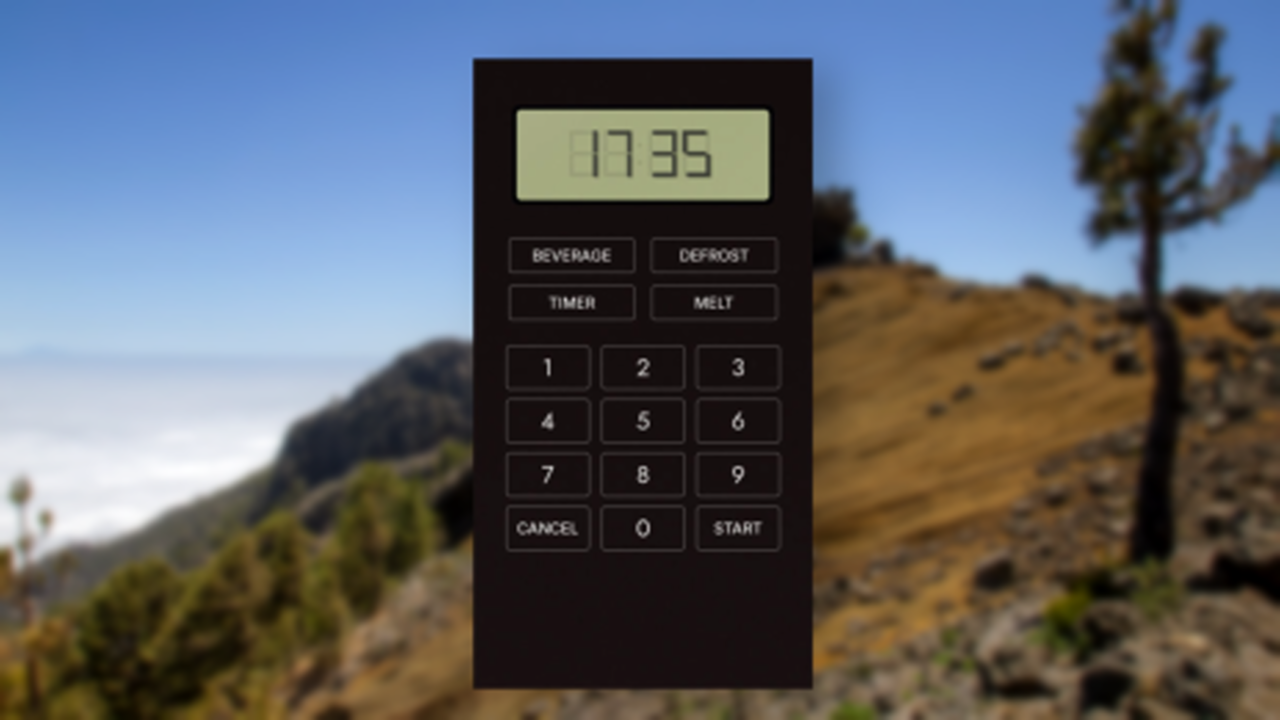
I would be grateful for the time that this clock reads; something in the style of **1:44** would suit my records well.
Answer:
**17:35**
